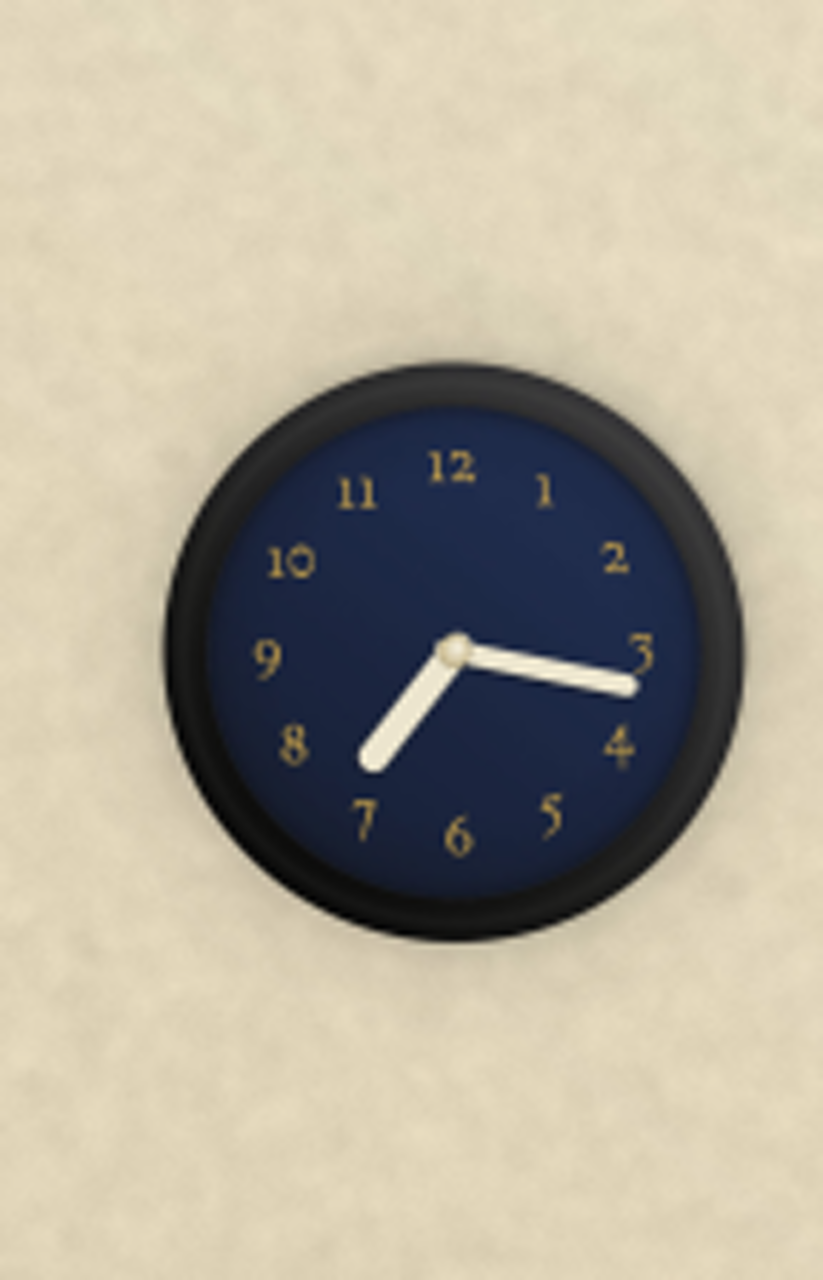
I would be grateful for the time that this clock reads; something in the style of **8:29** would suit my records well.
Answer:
**7:17**
